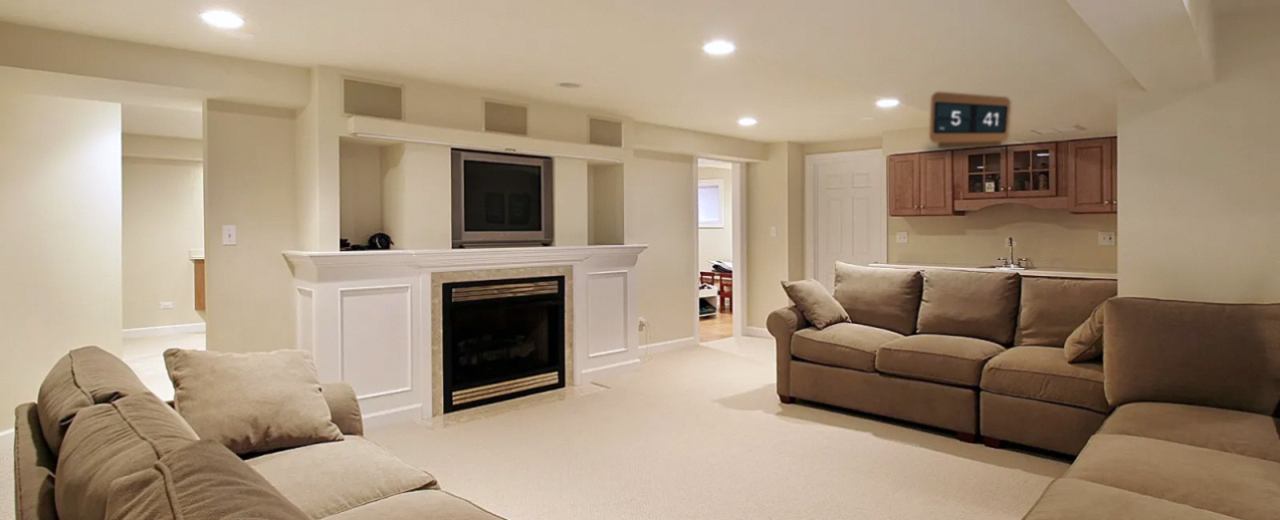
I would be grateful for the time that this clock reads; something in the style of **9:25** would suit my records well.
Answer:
**5:41**
